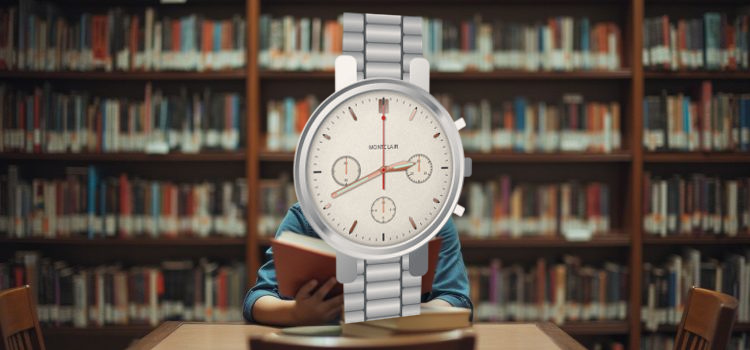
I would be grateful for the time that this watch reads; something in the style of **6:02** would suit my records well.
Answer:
**2:41**
